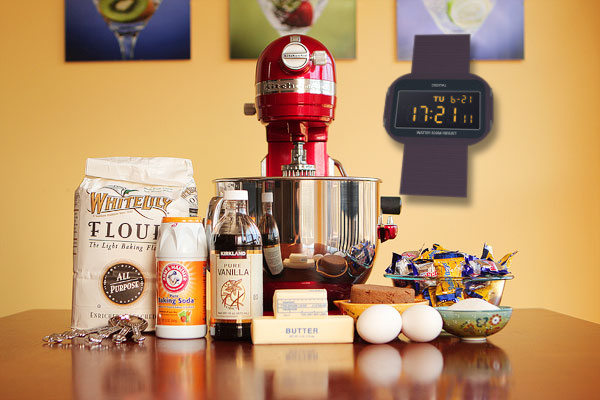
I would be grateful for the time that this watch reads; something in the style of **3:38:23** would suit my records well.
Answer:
**17:21:11**
